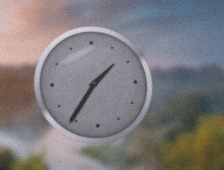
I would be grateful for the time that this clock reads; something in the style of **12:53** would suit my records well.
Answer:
**1:36**
